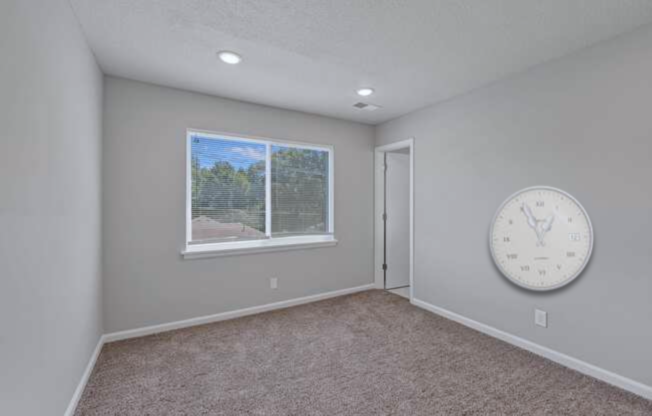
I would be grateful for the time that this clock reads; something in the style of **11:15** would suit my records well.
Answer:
**12:56**
